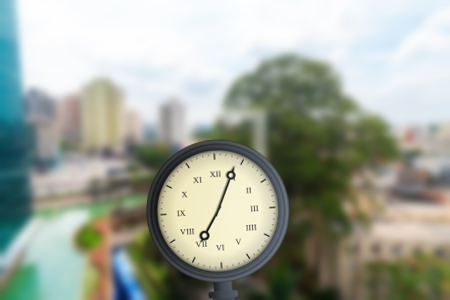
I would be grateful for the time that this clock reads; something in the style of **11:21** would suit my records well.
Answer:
**7:04**
